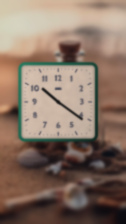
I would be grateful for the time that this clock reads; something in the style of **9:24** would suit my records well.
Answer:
**10:21**
